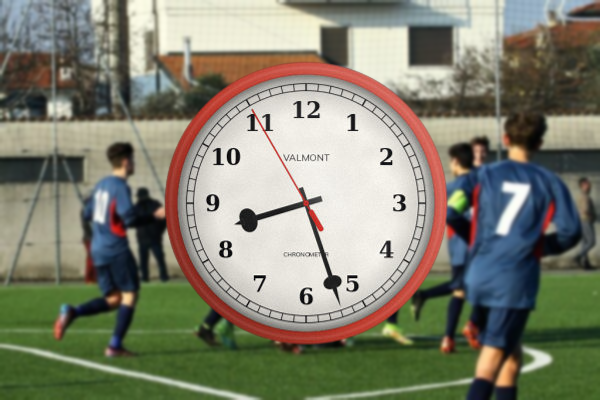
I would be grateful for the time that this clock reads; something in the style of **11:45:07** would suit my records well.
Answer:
**8:26:55**
